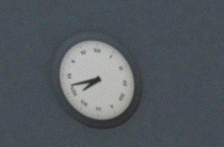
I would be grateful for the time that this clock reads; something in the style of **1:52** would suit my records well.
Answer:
**7:42**
